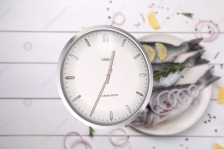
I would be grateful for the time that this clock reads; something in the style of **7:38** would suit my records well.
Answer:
**12:35**
